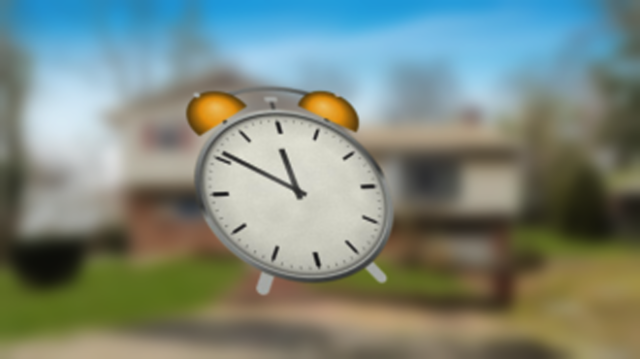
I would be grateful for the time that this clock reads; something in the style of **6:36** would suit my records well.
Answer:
**11:51**
